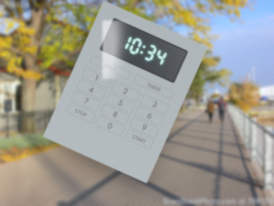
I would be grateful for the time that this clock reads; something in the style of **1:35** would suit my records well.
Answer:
**10:34**
